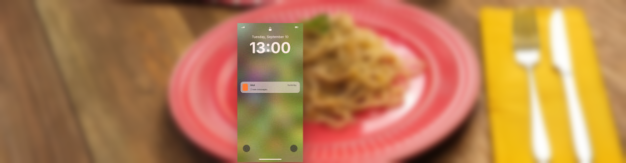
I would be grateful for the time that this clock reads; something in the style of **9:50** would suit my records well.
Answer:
**13:00**
